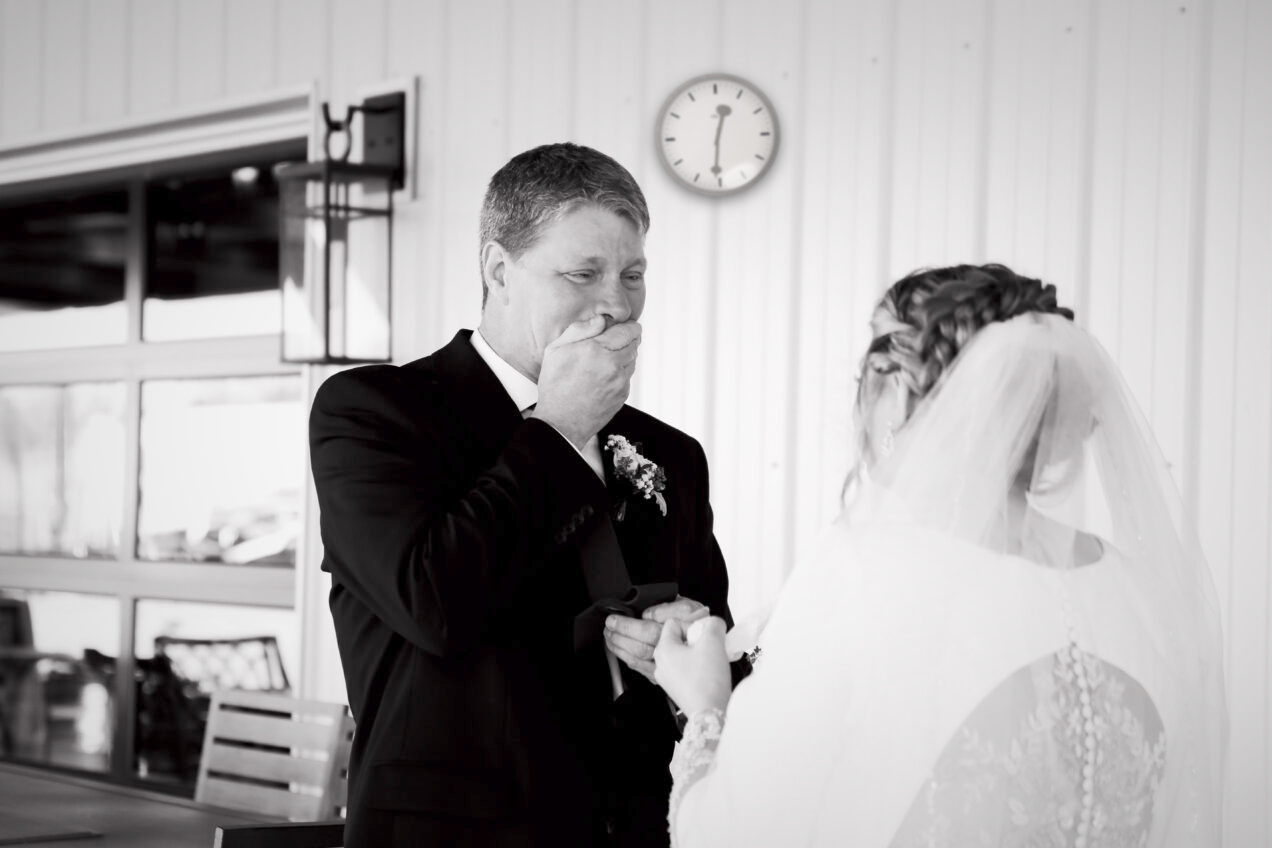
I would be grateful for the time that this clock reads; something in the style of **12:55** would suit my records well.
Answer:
**12:31**
